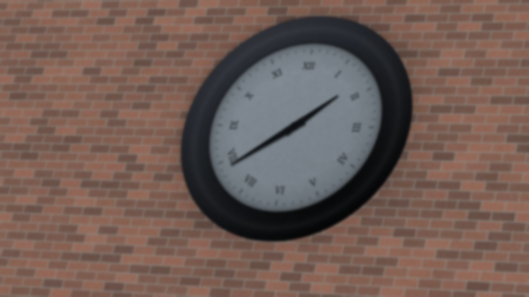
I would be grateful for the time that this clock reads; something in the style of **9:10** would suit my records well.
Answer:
**1:39**
